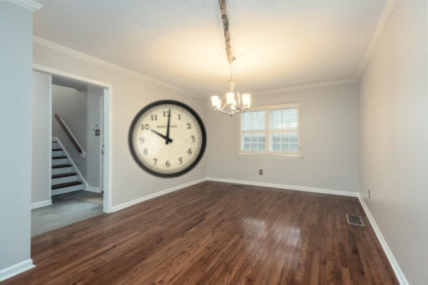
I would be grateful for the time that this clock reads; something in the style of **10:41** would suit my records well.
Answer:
**10:01**
